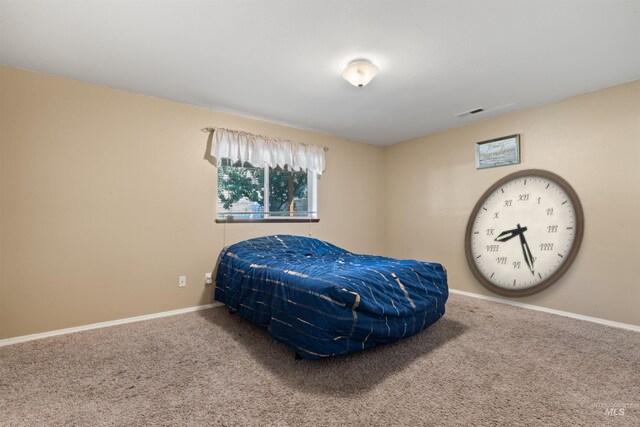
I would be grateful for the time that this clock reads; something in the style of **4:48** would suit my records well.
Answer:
**8:26**
